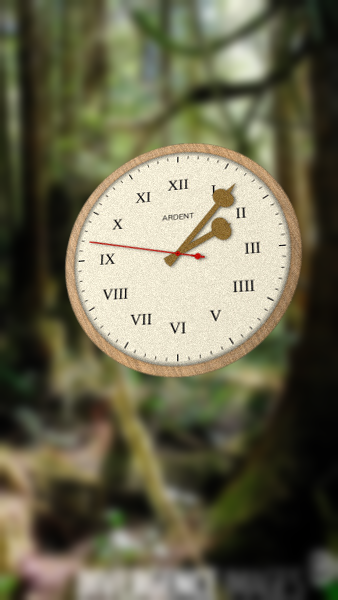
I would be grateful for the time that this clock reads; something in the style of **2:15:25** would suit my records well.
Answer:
**2:06:47**
